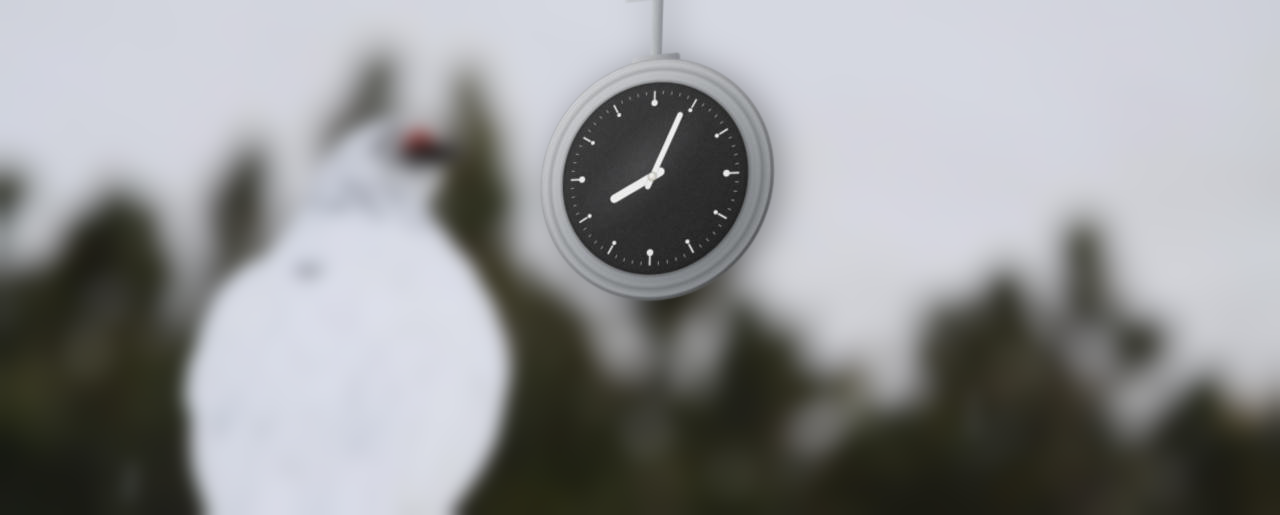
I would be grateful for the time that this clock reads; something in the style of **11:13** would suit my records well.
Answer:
**8:04**
